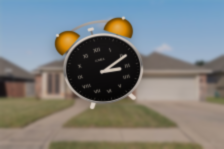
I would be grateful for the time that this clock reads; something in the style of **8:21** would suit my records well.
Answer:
**3:11**
